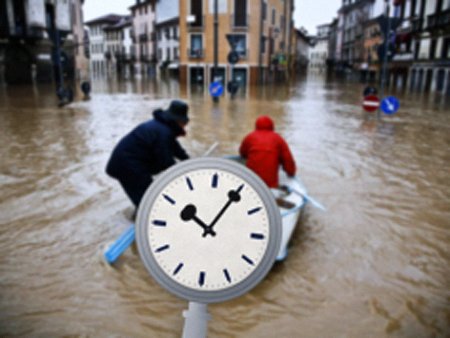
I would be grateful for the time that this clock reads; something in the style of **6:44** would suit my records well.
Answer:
**10:05**
